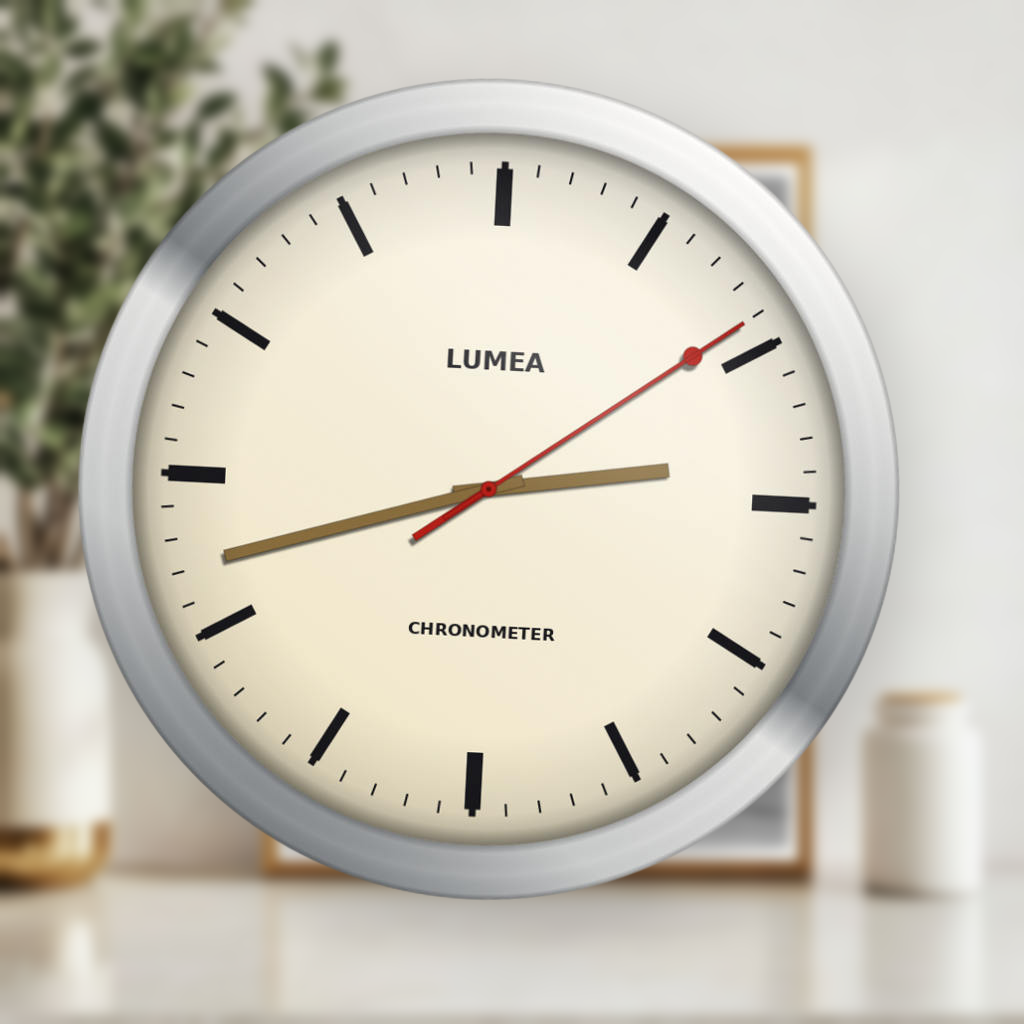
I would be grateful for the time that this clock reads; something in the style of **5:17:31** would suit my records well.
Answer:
**2:42:09**
